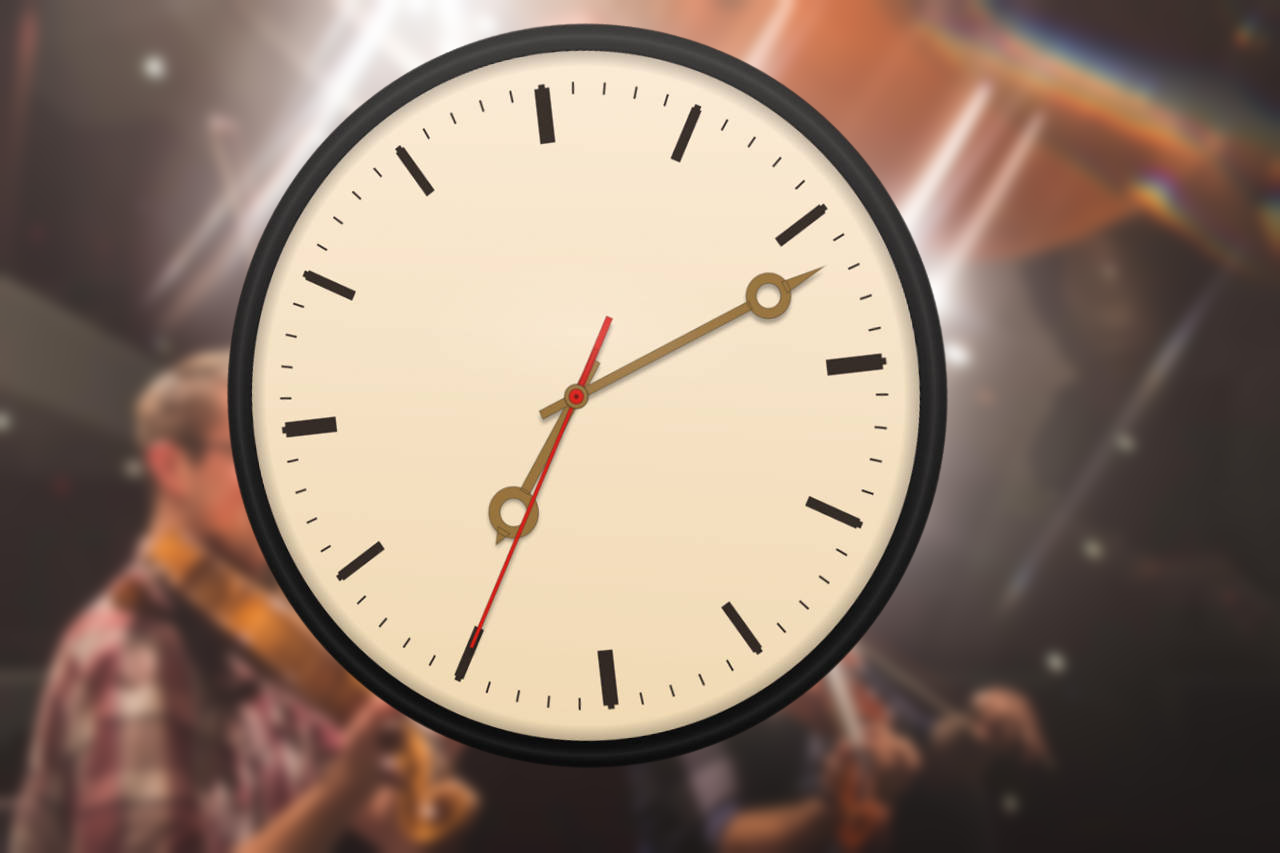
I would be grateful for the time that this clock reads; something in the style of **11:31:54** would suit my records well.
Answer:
**7:11:35**
